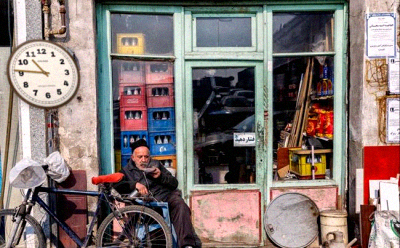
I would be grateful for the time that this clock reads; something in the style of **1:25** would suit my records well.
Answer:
**10:46**
